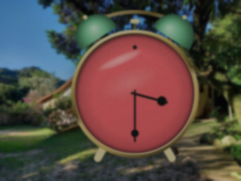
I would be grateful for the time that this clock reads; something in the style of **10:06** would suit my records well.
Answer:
**3:30**
